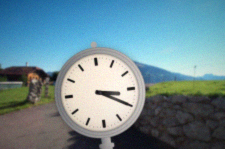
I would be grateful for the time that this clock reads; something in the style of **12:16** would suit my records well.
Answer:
**3:20**
